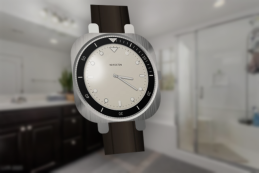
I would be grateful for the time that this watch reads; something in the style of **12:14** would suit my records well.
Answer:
**3:21**
